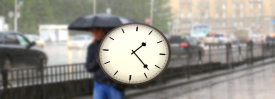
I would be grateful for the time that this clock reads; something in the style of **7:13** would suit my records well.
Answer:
**1:23**
